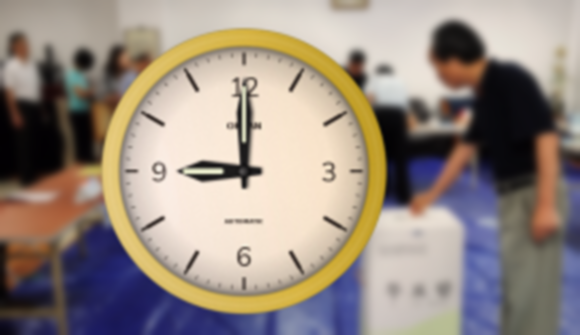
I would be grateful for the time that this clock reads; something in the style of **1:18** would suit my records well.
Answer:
**9:00**
